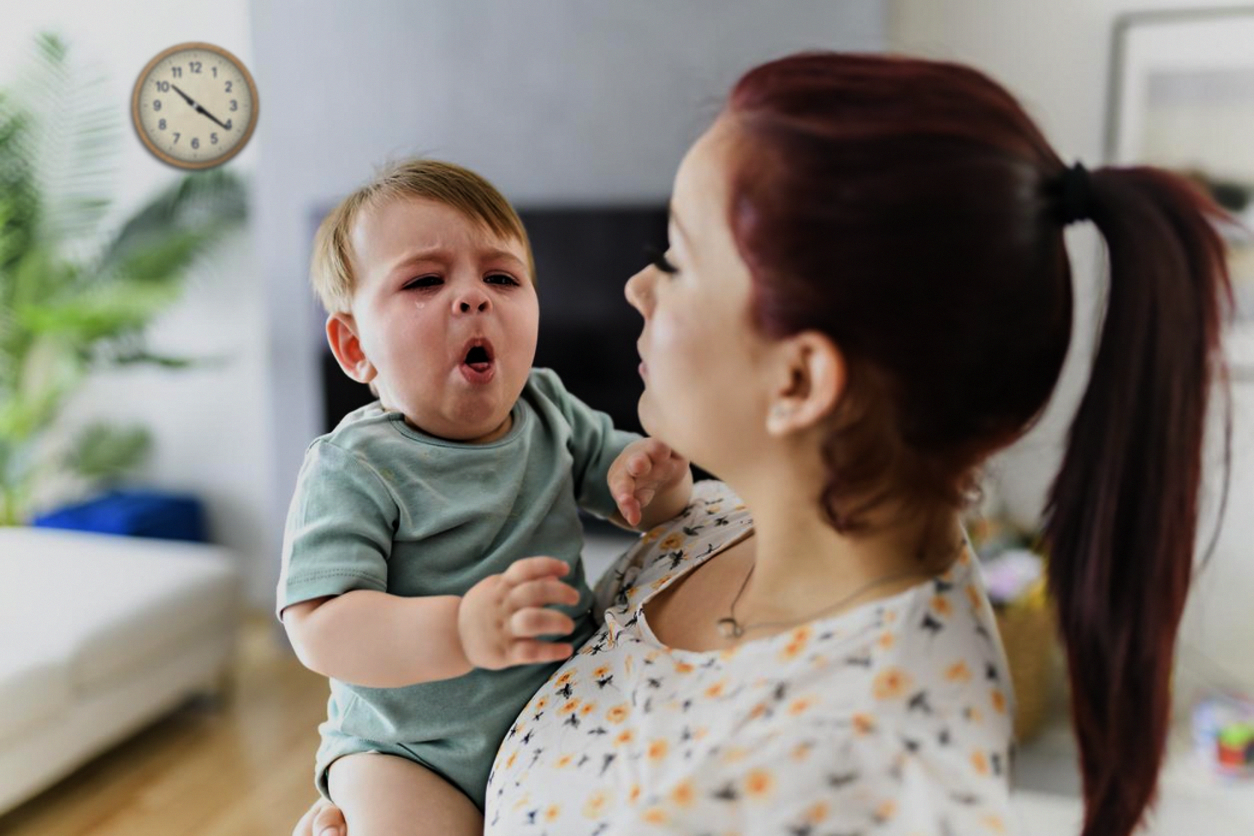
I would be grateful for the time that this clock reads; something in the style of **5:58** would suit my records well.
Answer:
**10:21**
